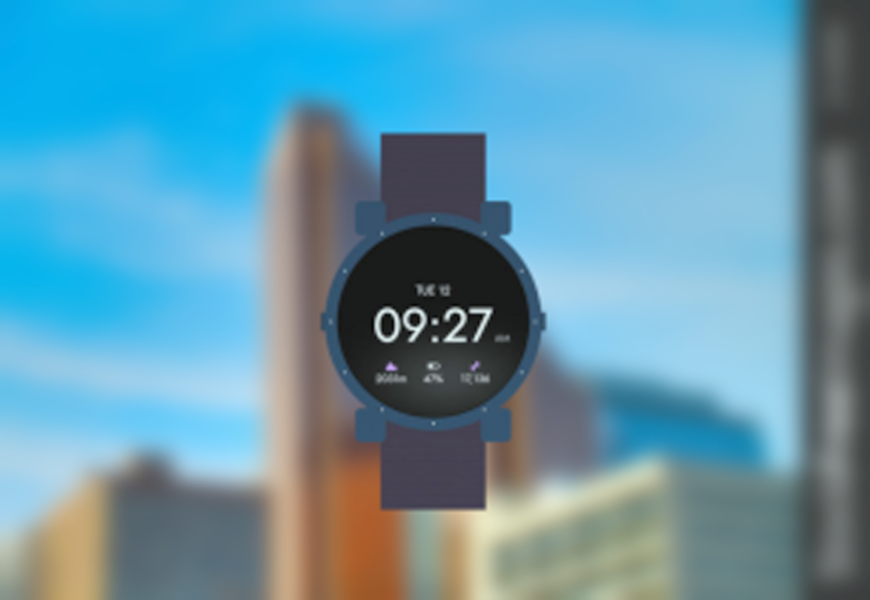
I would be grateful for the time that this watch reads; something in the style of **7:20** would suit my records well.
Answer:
**9:27**
